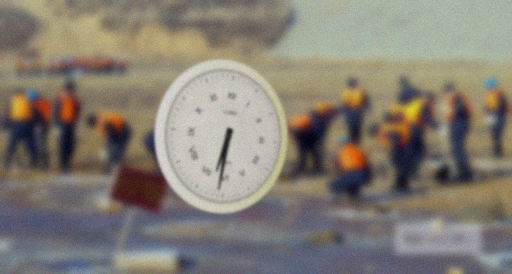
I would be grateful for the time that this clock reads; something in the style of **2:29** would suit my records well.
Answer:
**6:31**
